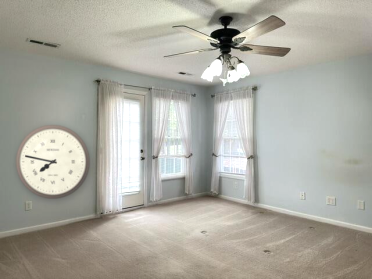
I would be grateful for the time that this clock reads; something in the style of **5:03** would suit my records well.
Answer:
**7:47**
